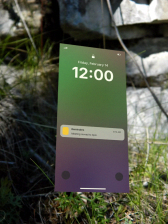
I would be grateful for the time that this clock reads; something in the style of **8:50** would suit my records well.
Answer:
**12:00**
